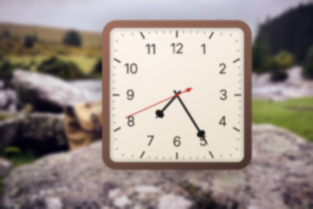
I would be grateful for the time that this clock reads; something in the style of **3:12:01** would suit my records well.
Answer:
**7:24:41**
